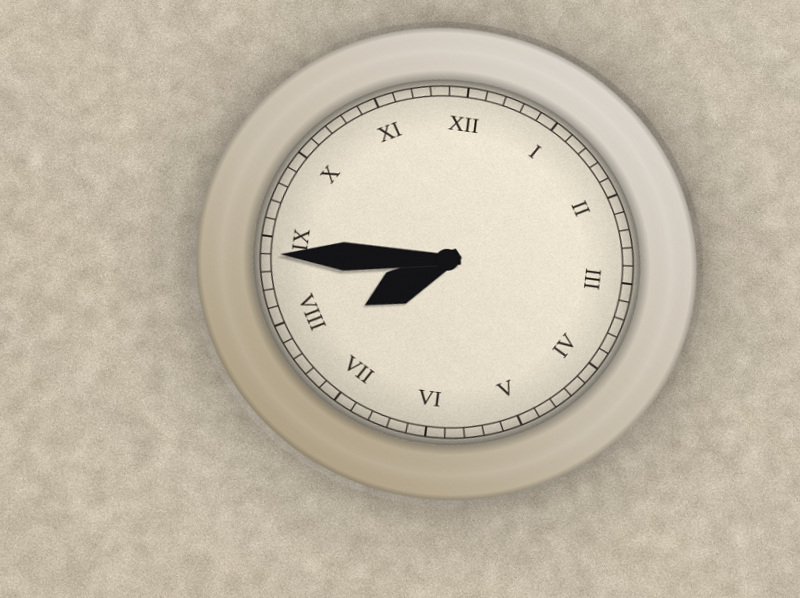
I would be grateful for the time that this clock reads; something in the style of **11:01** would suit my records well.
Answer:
**7:44**
